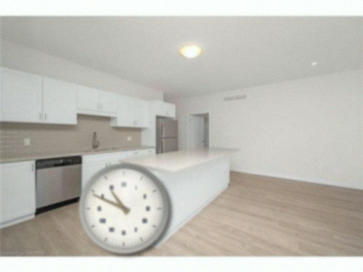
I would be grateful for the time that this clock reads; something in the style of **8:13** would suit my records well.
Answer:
**10:49**
